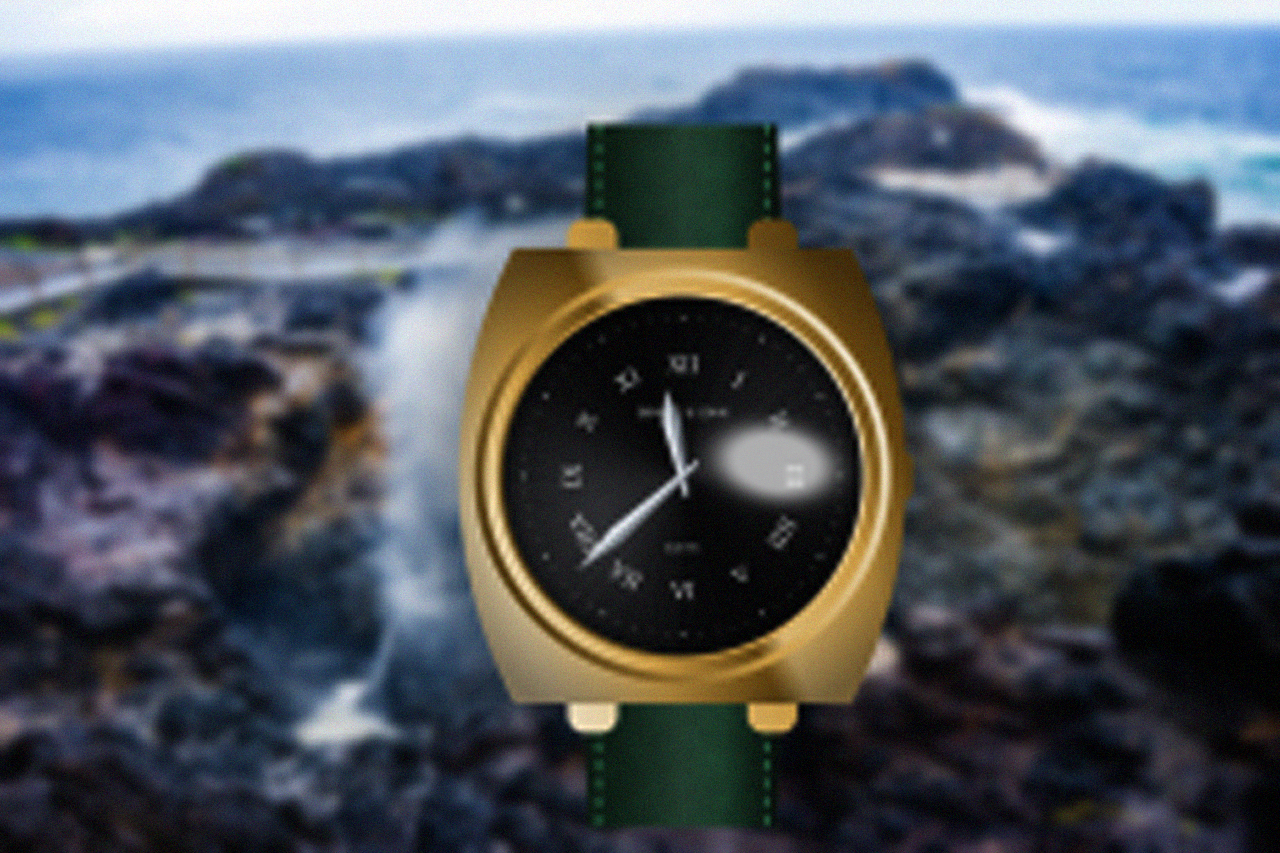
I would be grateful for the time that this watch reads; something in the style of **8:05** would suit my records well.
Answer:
**11:38**
